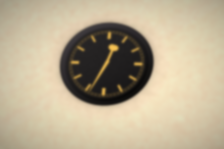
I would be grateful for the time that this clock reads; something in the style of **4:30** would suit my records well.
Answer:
**12:34**
